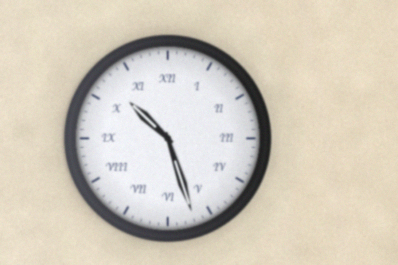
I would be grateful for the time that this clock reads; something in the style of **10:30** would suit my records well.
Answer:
**10:27**
